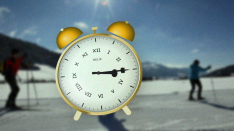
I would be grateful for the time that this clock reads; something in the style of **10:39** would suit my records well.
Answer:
**3:15**
